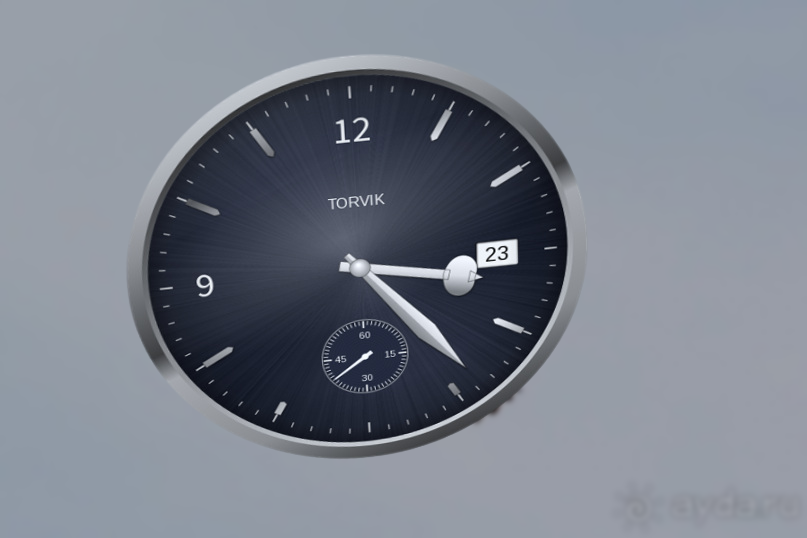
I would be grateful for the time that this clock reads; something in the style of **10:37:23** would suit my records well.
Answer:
**3:23:39**
